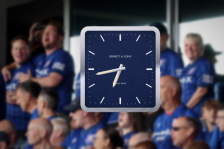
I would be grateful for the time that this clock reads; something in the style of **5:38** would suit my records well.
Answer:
**6:43**
